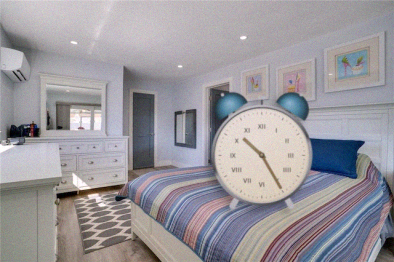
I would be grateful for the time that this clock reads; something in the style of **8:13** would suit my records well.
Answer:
**10:25**
